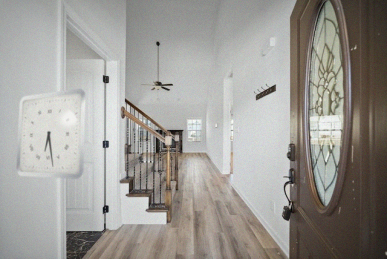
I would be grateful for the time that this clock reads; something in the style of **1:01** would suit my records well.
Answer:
**6:28**
